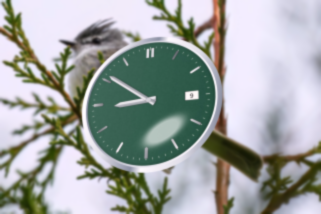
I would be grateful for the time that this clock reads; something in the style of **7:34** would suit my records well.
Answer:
**8:51**
